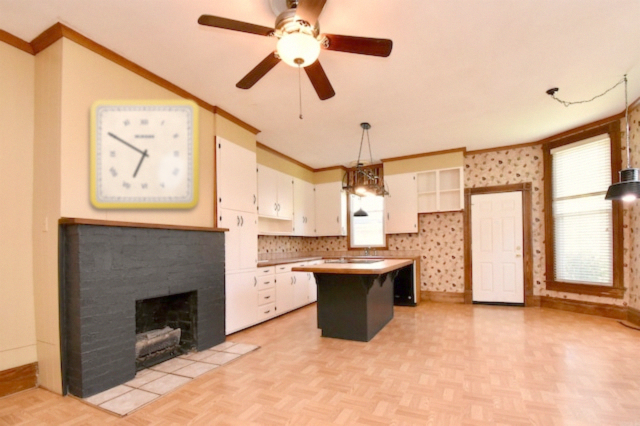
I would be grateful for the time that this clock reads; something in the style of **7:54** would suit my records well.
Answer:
**6:50**
